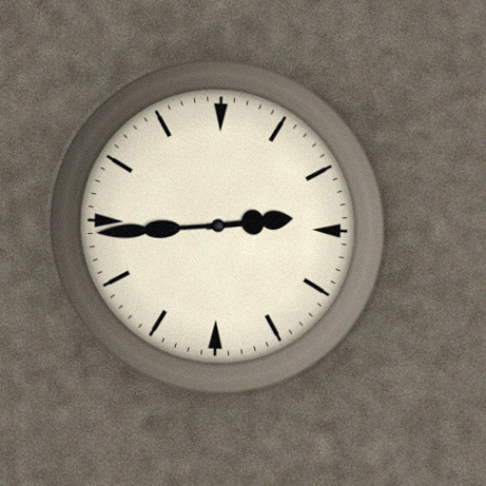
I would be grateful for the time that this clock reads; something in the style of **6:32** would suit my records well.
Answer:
**2:44**
